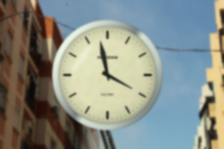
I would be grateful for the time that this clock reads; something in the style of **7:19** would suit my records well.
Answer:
**3:58**
